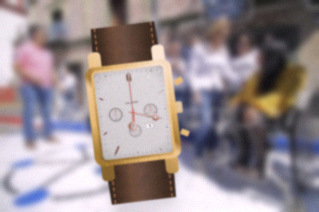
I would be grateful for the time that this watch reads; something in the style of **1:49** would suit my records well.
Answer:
**6:18**
